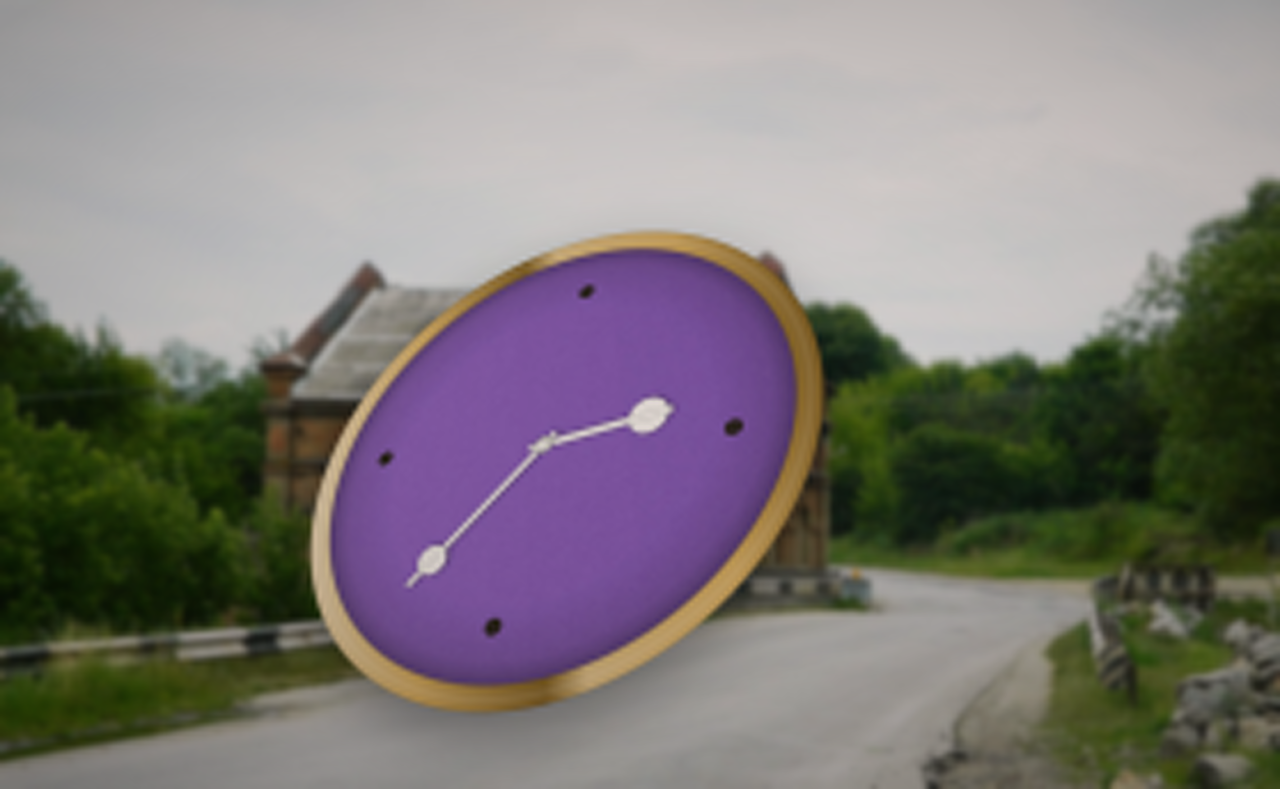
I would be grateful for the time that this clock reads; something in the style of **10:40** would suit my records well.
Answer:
**2:36**
